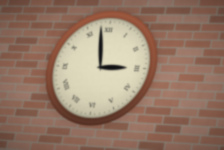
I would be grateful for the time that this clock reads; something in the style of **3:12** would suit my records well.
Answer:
**2:58**
